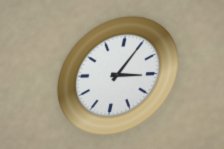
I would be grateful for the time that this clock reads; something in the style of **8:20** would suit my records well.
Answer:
**3:05**
